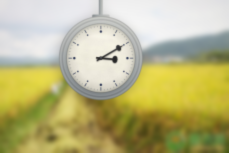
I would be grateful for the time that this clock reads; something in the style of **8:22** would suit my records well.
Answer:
**3:10**
